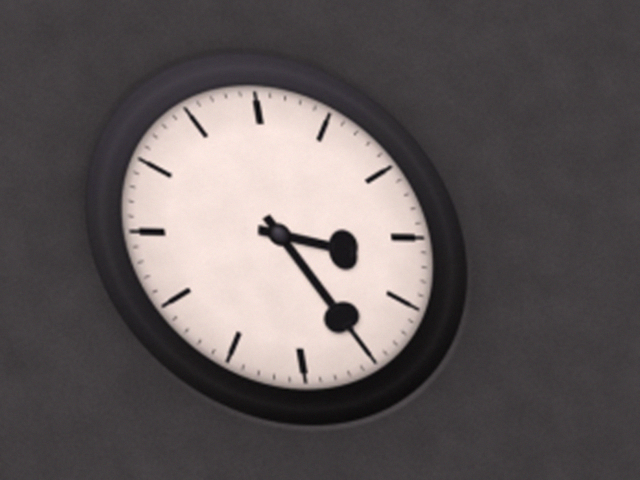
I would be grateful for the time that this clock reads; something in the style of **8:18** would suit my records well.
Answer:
**3:25**
